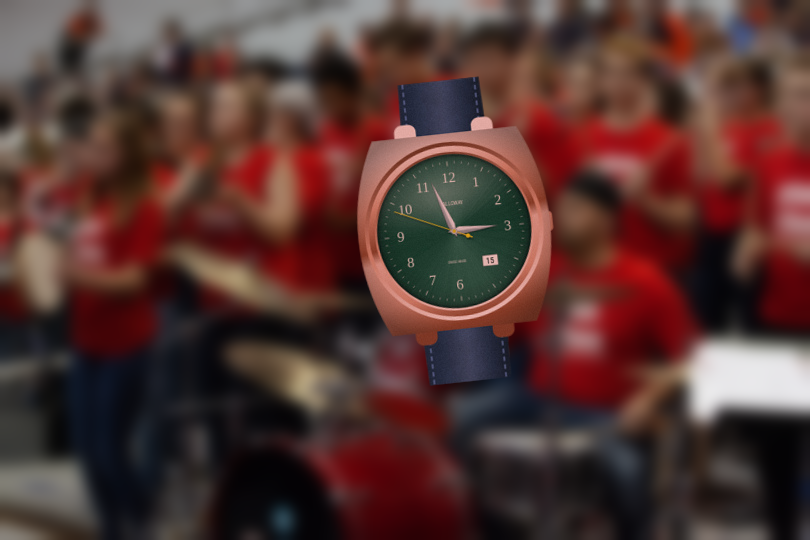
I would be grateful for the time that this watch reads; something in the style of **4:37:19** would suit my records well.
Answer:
**2:56:49**
